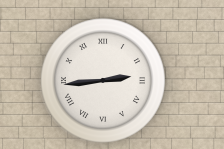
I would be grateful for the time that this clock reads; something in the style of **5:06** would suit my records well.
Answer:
**2:44**
